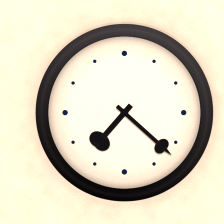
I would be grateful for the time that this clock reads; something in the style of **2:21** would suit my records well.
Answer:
**7:22**
